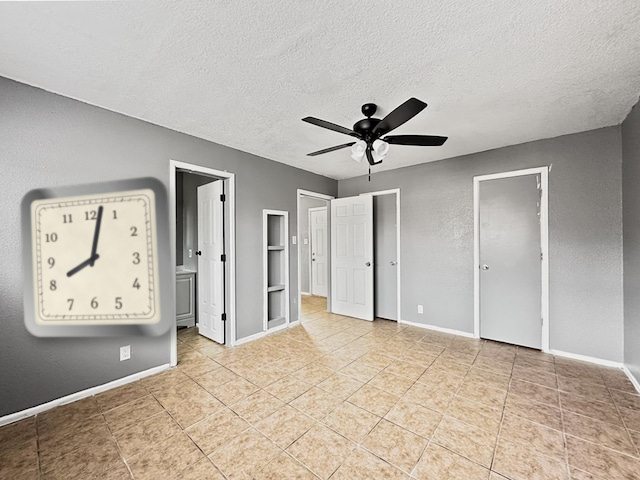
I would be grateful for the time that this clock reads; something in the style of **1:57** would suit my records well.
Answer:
**8:02**
